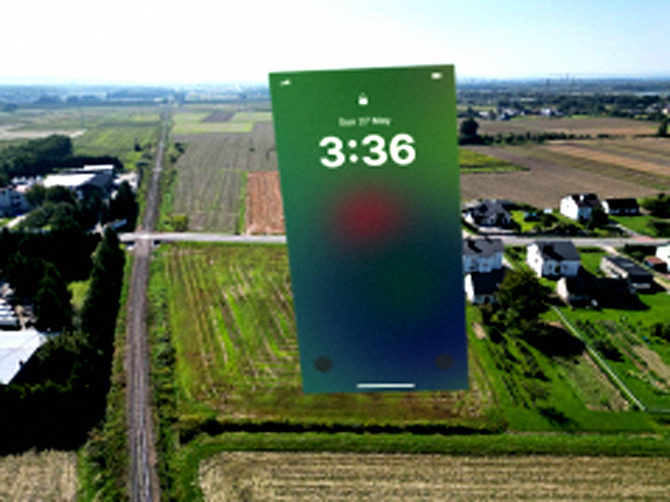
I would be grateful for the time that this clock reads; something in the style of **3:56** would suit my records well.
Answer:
**3:36**
